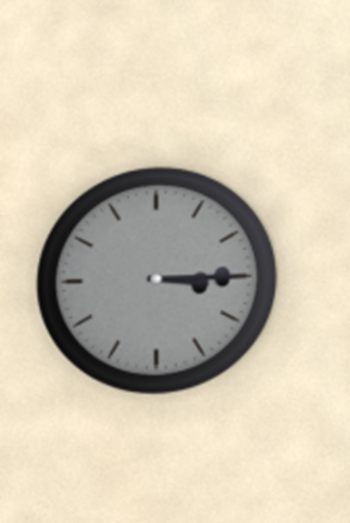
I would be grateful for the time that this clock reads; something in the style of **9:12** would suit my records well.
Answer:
**3:15**
